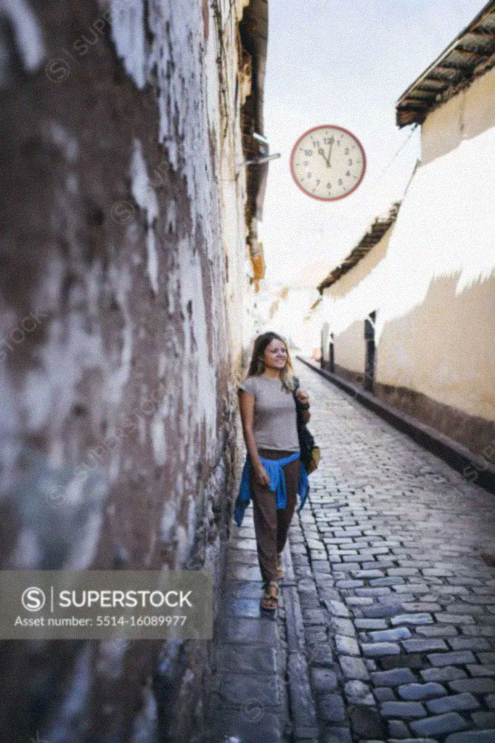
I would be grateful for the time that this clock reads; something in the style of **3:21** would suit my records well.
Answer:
**11:02**
